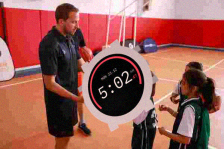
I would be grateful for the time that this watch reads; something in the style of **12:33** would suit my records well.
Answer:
**5:02**
